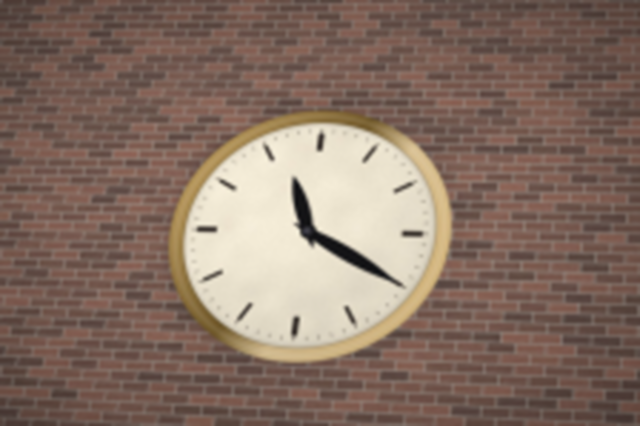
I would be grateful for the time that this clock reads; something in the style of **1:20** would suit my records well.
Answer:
**11:20**
